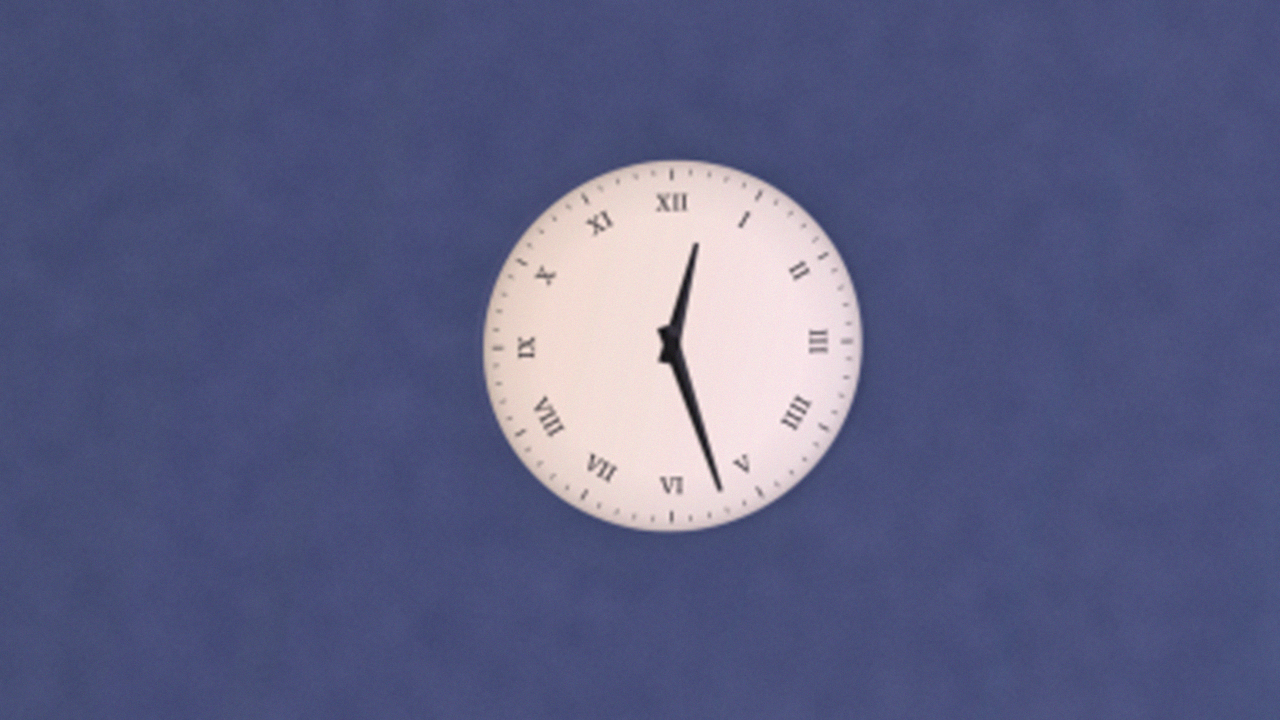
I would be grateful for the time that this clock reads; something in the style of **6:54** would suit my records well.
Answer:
**12:27**
